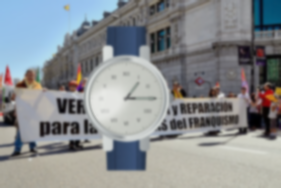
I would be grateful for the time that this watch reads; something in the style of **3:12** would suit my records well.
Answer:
**1:15**
